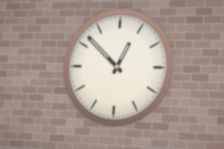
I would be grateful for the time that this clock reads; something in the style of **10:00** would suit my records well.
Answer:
**12:52**
